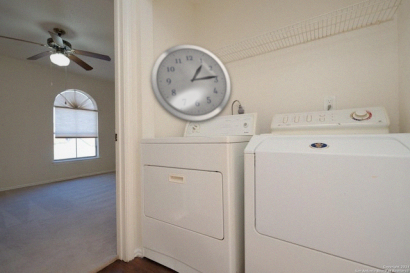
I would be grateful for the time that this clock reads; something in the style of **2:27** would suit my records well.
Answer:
**1:14**
